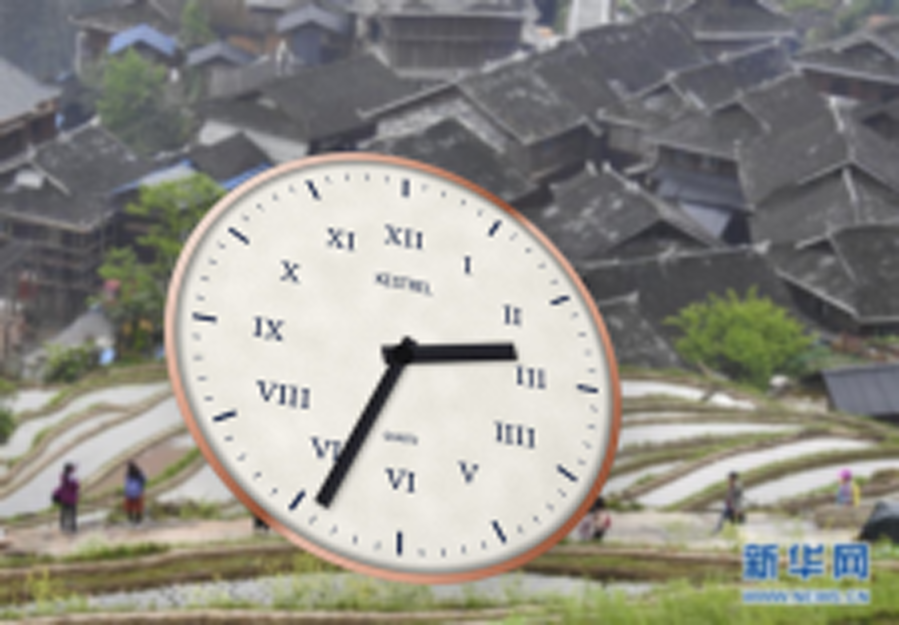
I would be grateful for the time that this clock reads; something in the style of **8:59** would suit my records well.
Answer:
**2:34**
